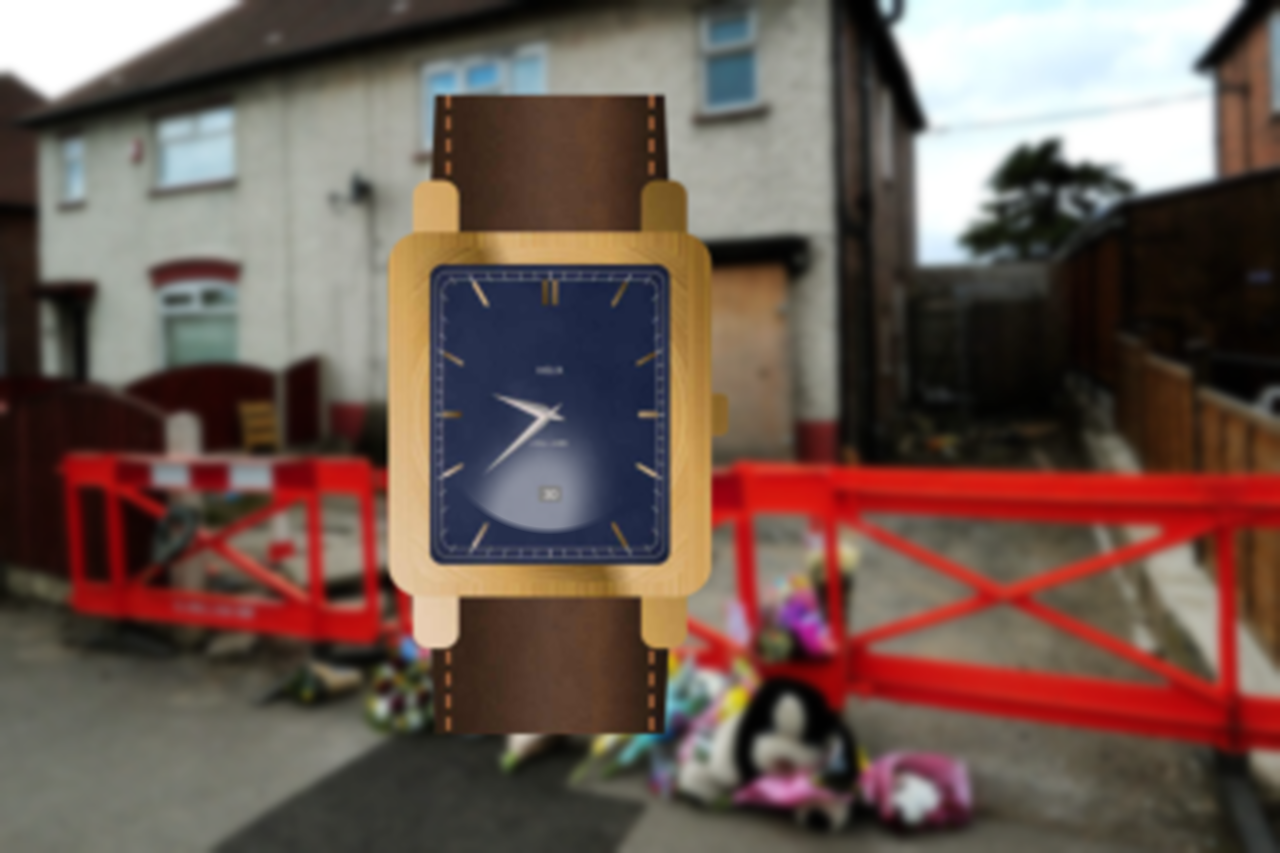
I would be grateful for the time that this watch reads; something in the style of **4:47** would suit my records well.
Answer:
**9:38**
